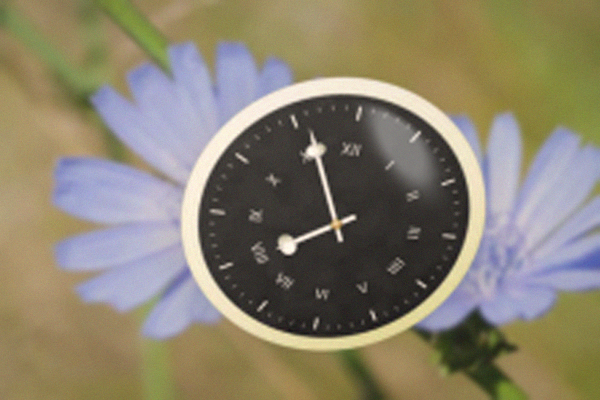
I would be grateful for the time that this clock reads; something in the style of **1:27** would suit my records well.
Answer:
**7:56**
